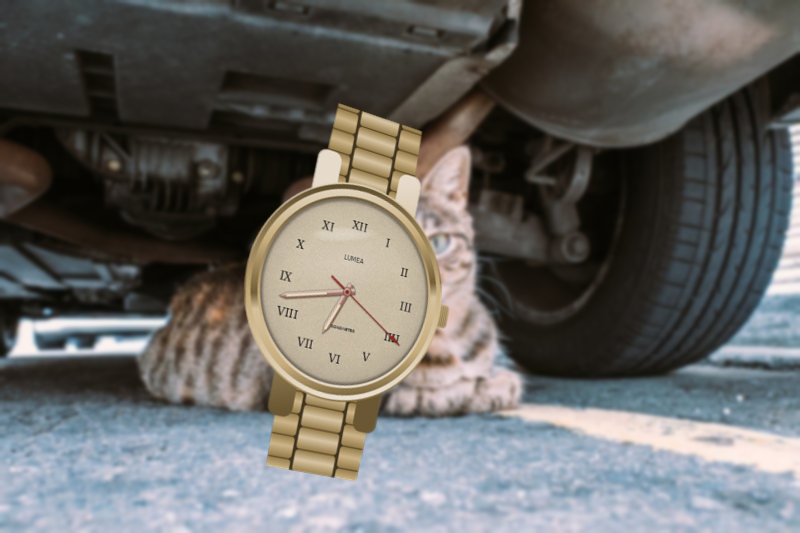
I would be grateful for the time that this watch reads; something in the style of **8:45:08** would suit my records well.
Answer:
**6:42:20**
